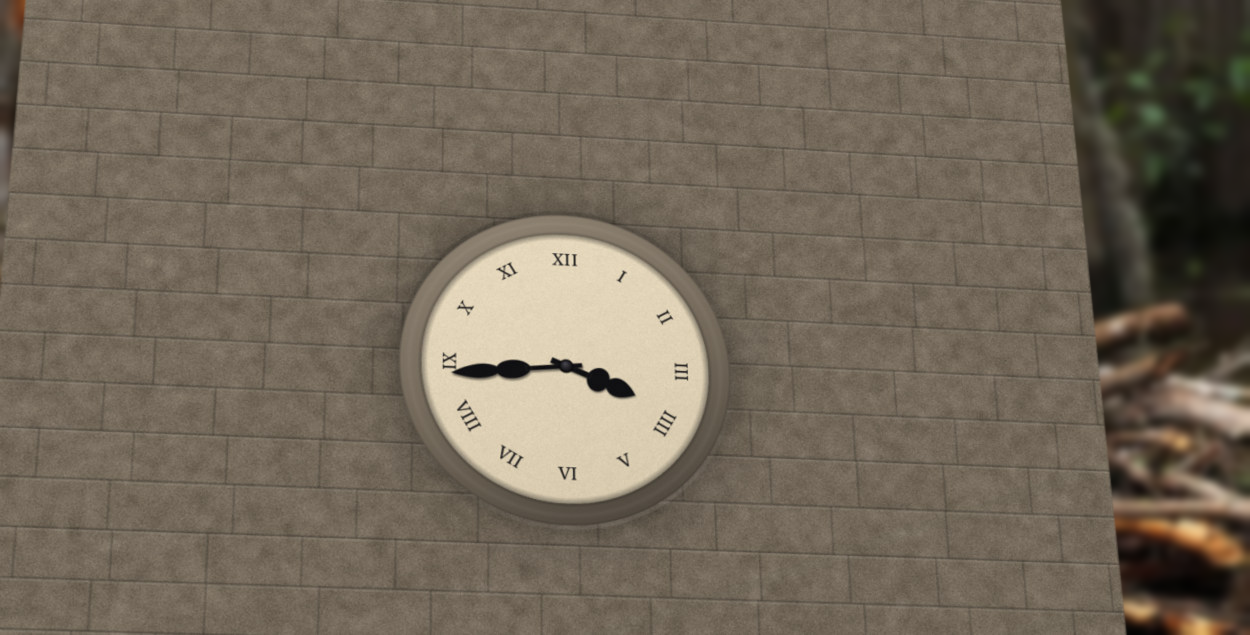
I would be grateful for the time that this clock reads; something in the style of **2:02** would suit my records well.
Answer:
**3:44**
